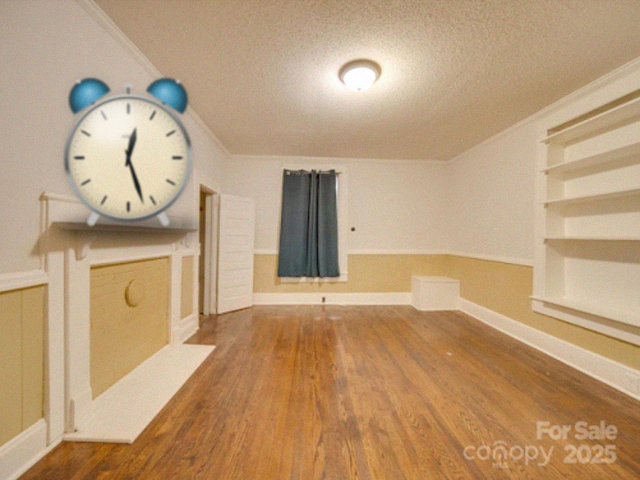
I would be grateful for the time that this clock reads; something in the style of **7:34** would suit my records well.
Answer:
**12:27**
